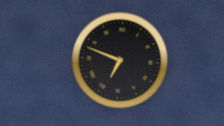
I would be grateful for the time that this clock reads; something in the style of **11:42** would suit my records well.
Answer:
**6:48**
